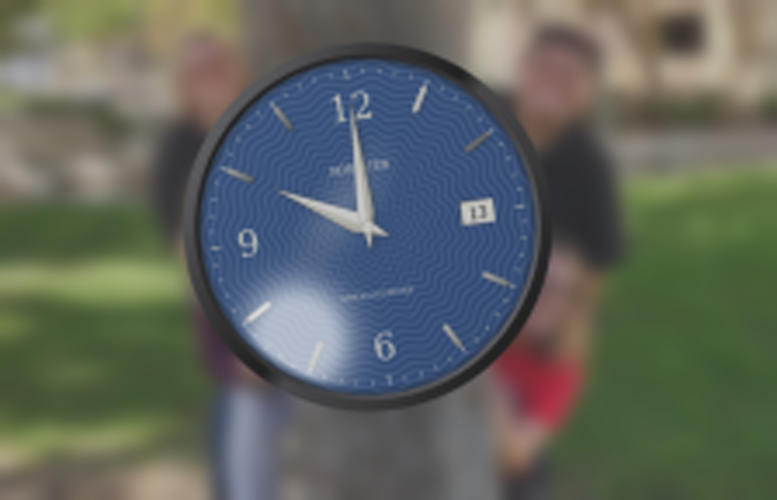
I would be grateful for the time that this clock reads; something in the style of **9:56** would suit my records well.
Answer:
**10:00**
